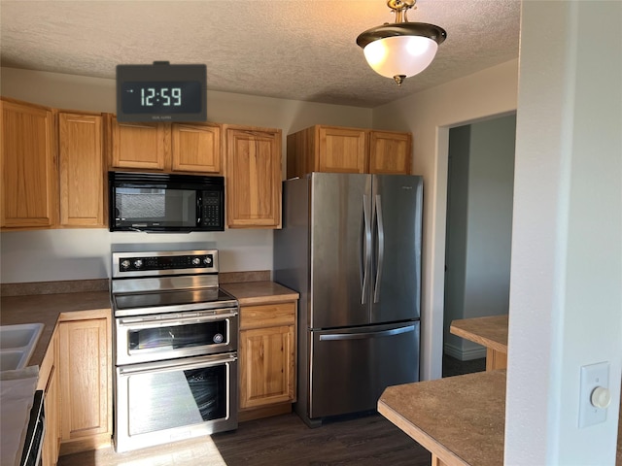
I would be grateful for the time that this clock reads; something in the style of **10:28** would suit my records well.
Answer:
**12:59**
